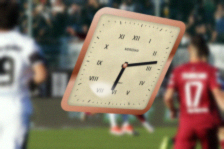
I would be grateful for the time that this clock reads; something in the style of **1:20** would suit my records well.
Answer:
**6:13**
